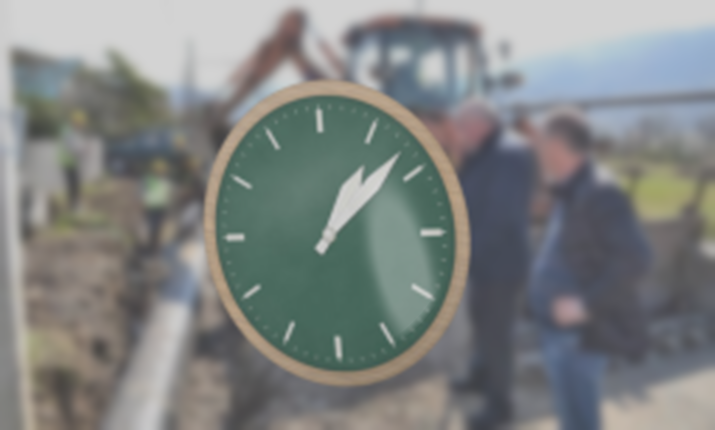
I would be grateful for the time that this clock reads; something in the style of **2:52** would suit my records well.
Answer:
**1:08**
